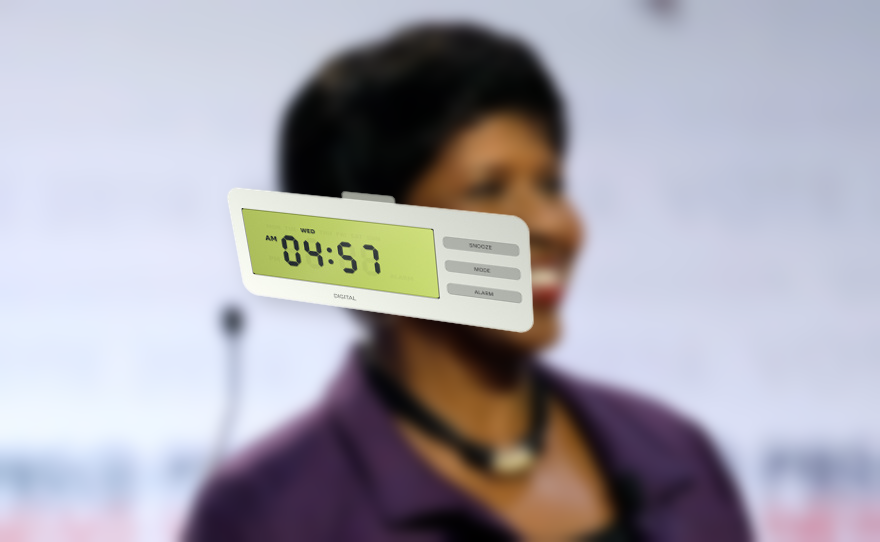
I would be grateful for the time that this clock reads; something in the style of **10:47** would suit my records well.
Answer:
**4:57**
